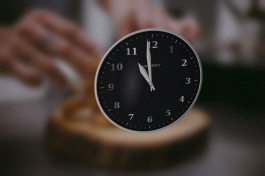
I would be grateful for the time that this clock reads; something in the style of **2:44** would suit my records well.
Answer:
**10:59**
